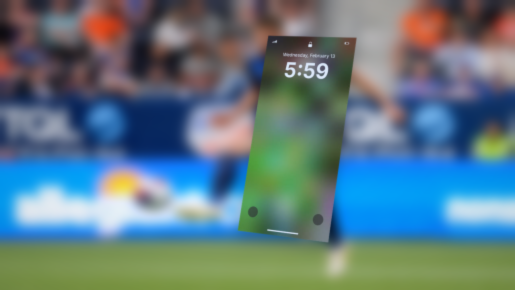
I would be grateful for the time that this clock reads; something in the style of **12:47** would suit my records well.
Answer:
**5:59**
